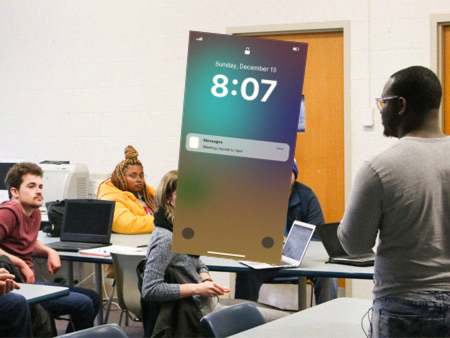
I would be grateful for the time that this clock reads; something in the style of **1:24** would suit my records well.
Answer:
**8:07**
